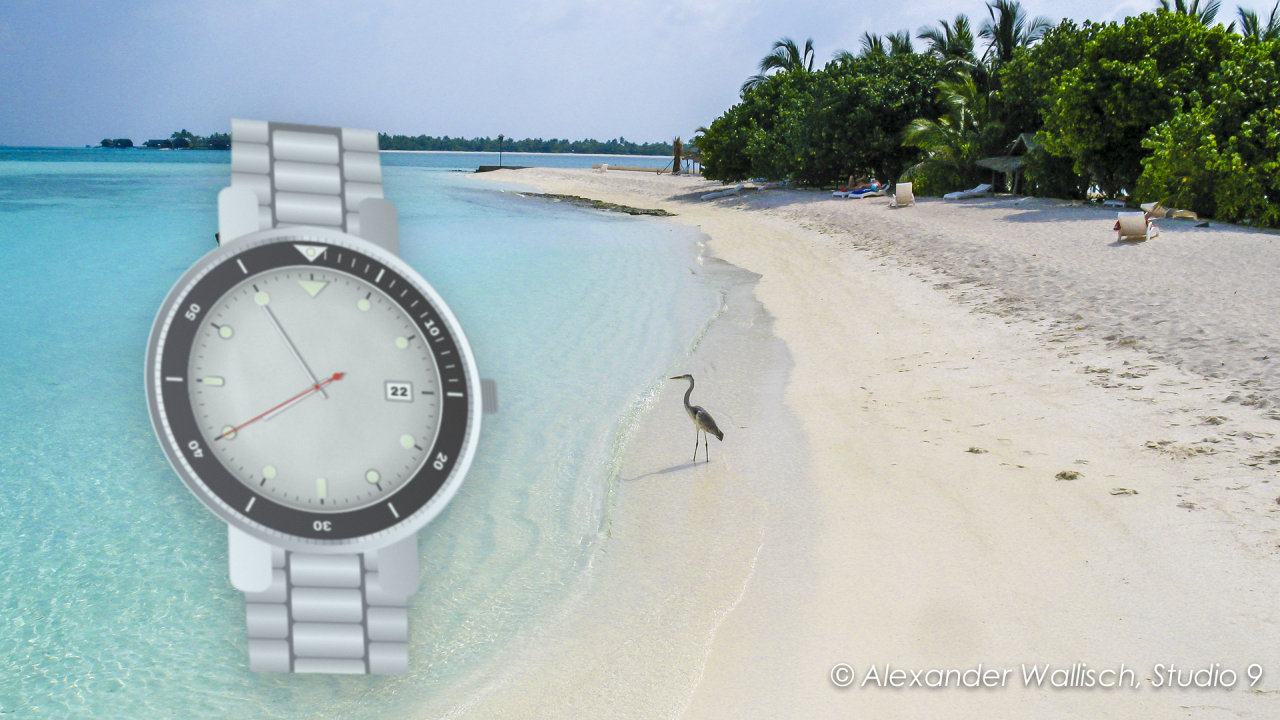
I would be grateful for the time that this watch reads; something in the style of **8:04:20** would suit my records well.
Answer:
**7:54:40**
